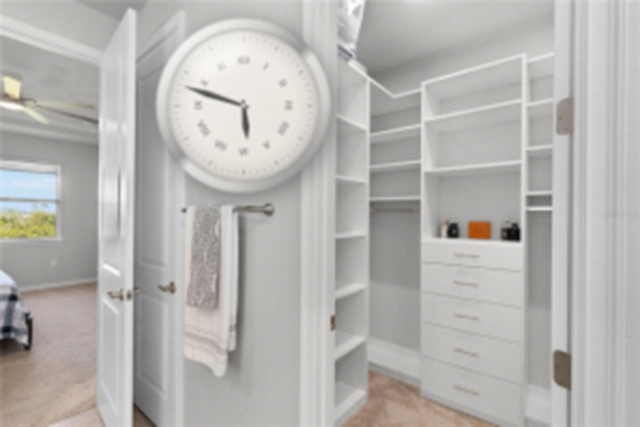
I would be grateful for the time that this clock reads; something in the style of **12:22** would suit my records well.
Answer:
**5:48**
